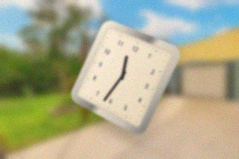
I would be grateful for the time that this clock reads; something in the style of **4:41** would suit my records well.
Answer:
**11:32**
